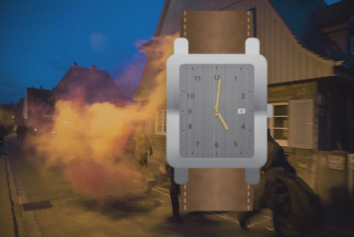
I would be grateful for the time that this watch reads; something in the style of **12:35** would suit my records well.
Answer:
**5:01**
